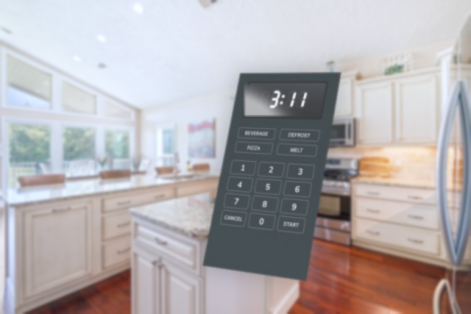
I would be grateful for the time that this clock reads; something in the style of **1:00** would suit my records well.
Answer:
**3:11**
